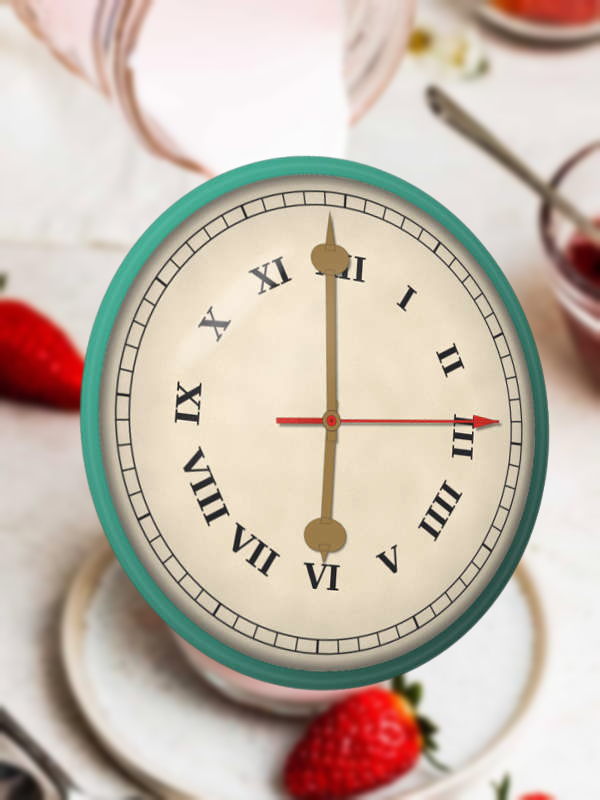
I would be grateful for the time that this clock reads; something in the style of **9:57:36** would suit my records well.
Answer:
**5:59:14**
